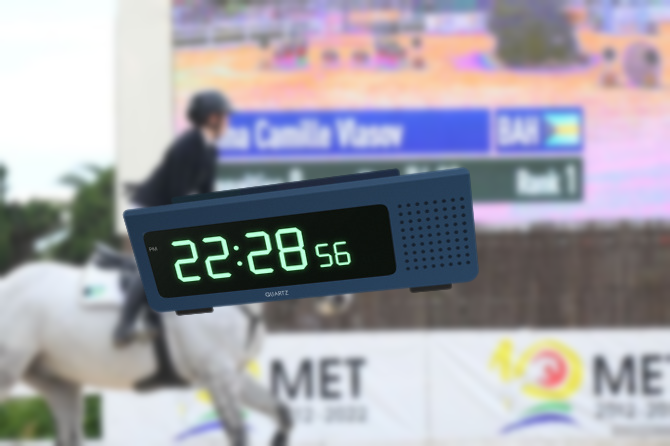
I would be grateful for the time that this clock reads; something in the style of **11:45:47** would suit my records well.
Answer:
**22:28:56**
